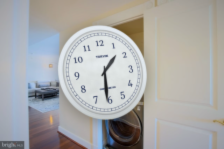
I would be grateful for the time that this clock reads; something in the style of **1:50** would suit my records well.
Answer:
**1:31**
